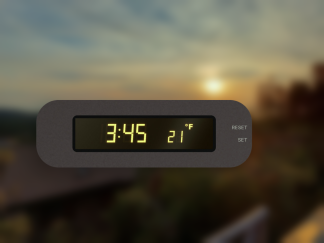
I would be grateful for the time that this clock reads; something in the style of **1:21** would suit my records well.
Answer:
**3:45**
